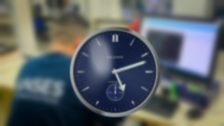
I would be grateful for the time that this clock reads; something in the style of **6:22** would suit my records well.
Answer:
**5:12**
